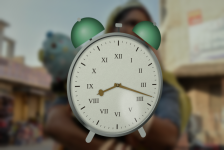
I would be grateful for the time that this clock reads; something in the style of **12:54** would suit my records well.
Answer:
**8:18**
